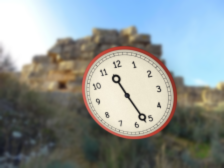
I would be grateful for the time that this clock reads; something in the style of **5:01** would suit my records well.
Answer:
**11:27**
